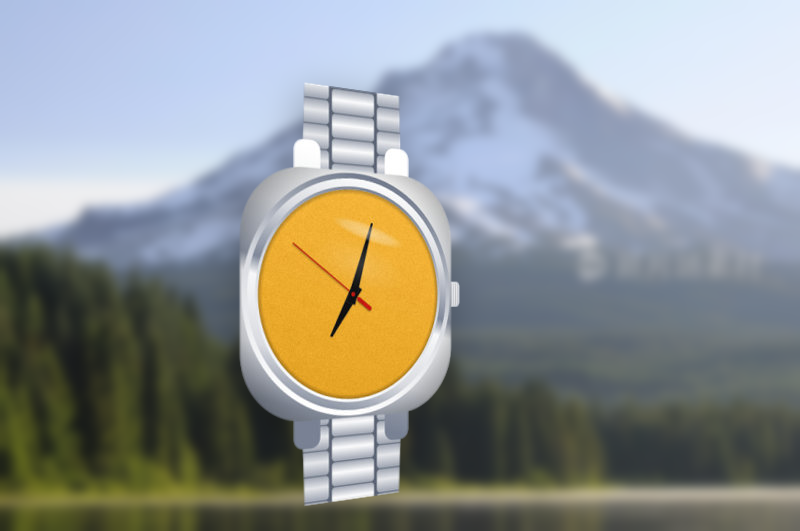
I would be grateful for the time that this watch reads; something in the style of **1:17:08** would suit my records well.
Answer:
**7:02:51**
